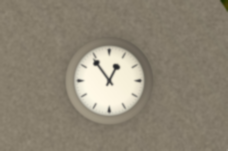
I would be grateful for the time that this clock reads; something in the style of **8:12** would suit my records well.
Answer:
**12:54**
